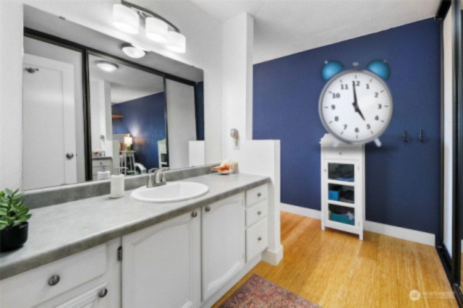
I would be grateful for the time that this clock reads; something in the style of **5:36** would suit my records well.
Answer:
**4:59**
